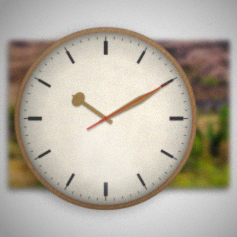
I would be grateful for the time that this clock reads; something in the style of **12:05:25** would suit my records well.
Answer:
**10:10:10**
